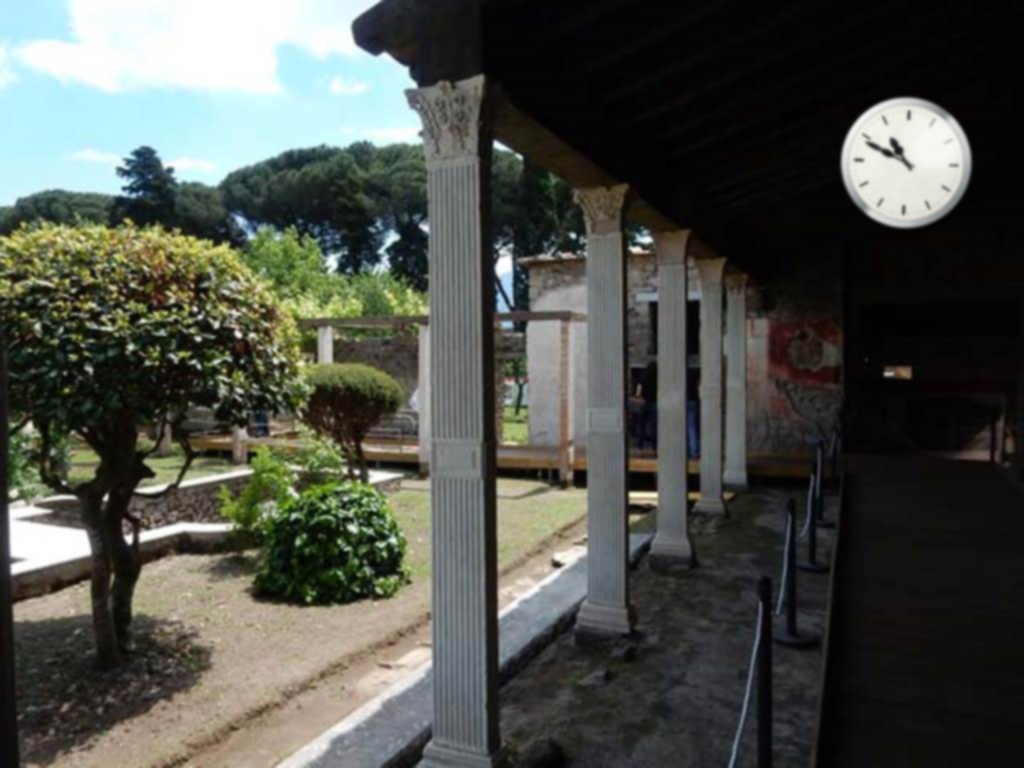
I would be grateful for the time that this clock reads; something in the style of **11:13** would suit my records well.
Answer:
**10:49**
